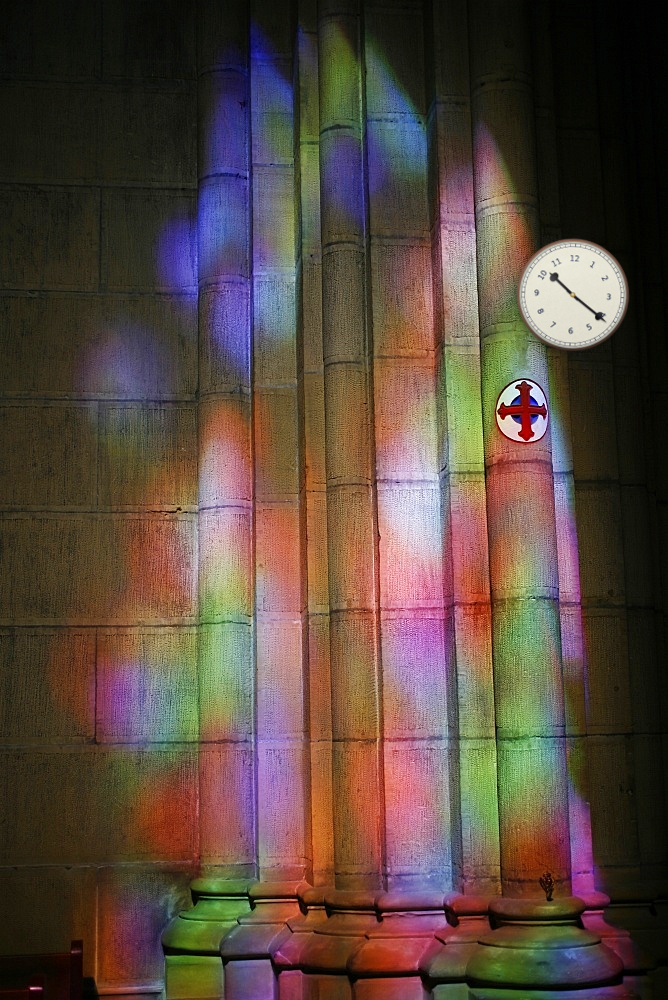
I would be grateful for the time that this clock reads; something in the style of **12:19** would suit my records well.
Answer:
**10:21**
